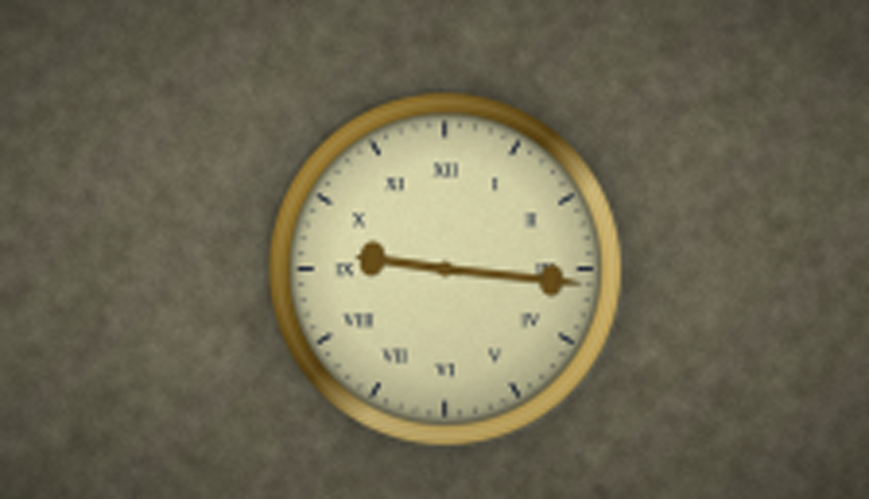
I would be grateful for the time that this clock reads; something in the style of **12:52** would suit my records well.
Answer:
**9:16**
